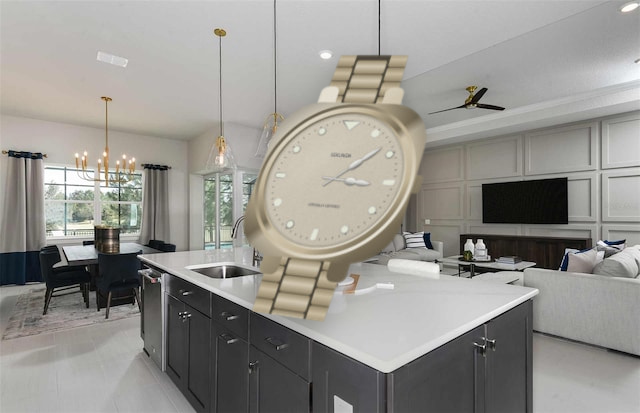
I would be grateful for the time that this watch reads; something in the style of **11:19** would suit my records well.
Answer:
**3:08**
